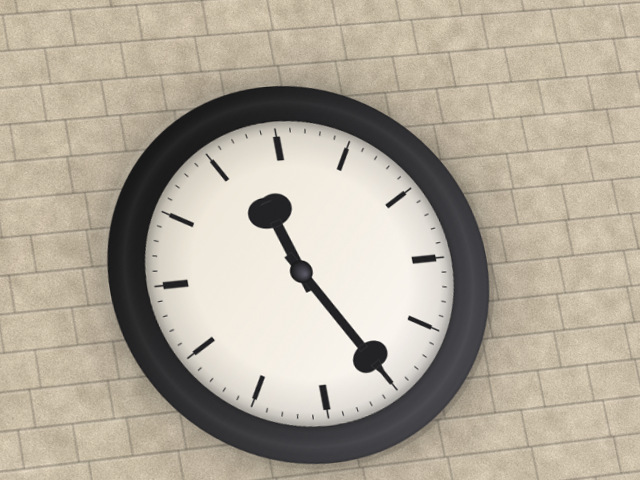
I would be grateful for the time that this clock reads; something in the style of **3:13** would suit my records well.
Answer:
**11:25**
